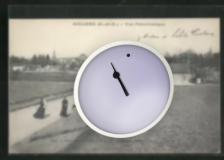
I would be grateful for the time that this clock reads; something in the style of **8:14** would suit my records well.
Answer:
**10:55**
